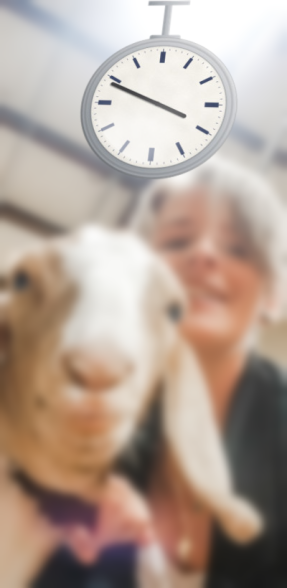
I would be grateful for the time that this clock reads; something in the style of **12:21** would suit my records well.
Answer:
**3:49**
